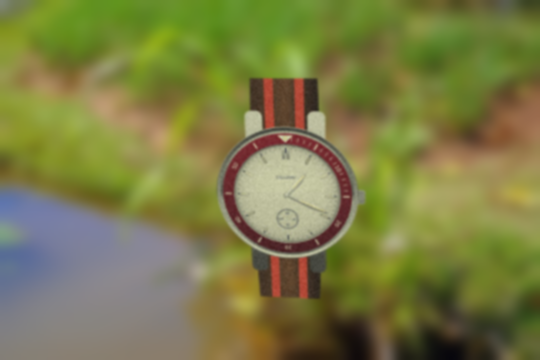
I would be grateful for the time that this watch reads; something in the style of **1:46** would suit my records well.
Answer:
**1:19**
